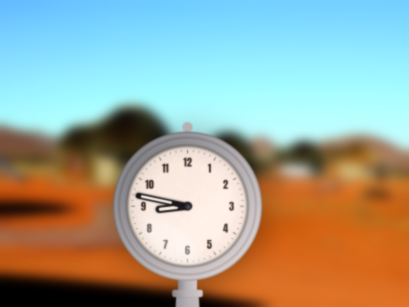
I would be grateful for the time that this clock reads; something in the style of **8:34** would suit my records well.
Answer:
**8:47**
